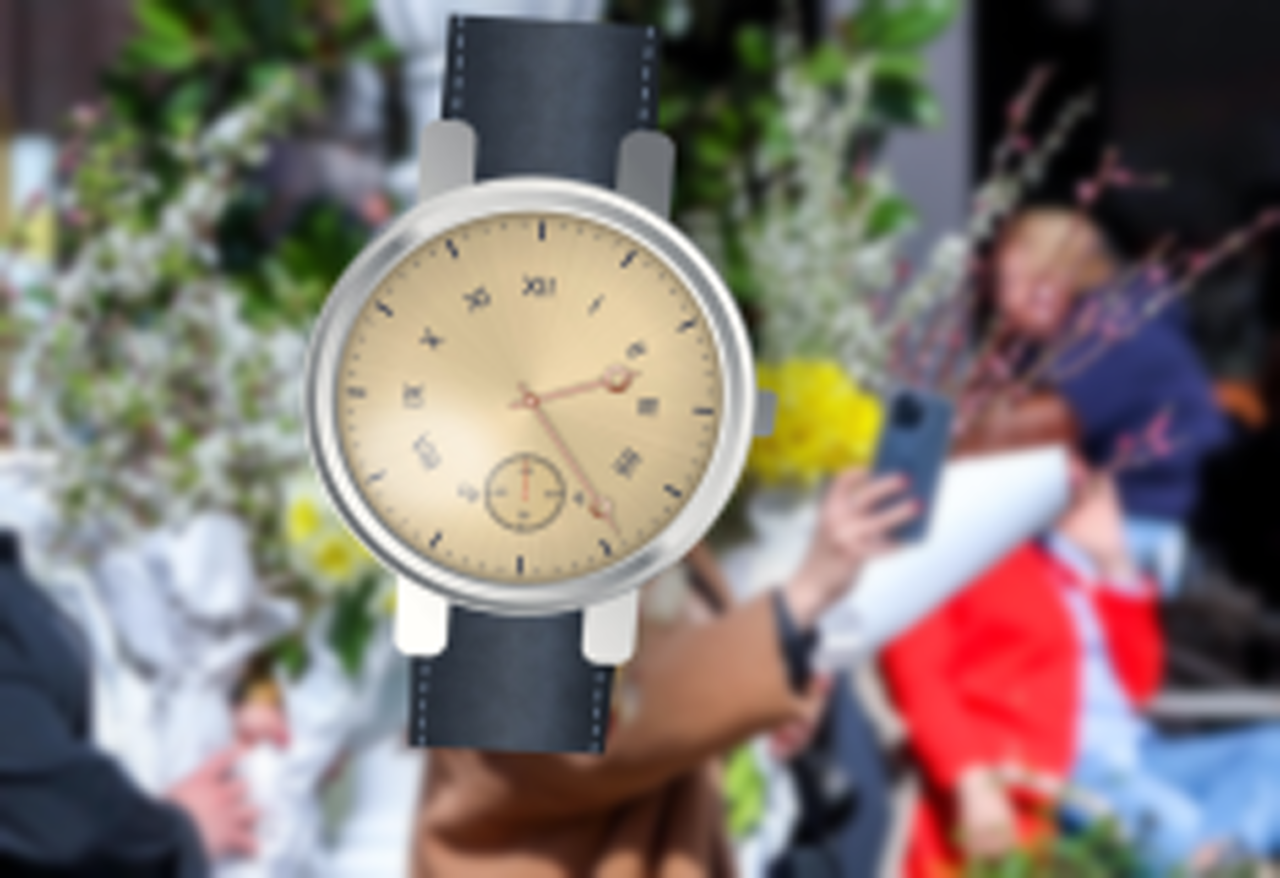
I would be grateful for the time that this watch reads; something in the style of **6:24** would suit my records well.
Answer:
**2:24**
